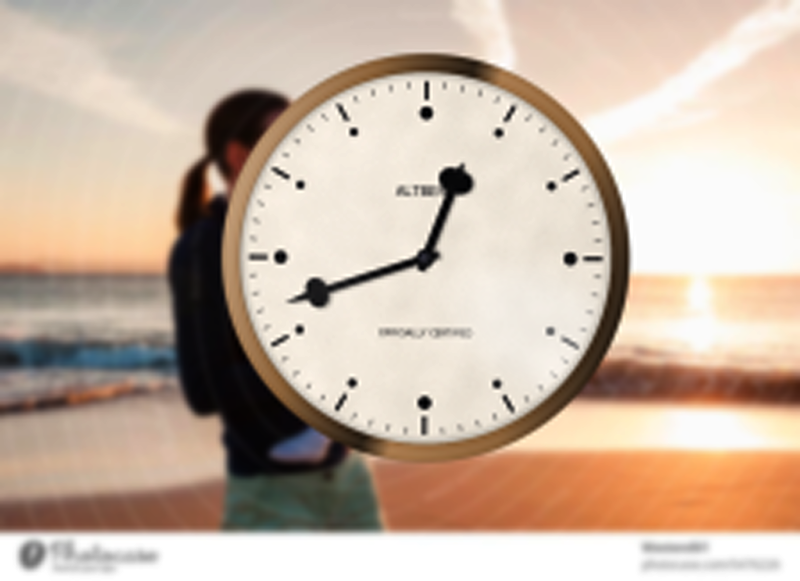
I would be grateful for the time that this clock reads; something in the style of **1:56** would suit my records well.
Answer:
**12:42**
